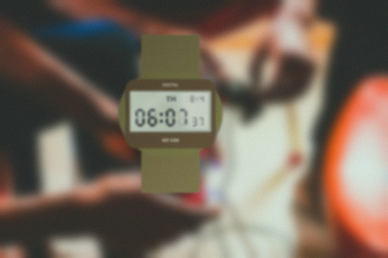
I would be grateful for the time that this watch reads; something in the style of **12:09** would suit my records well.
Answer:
**6:07**
